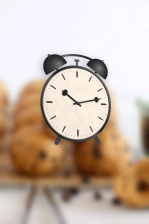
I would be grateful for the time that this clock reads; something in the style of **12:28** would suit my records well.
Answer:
**10:13**
